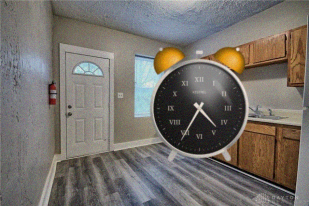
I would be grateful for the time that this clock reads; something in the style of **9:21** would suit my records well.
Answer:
**4:35**
